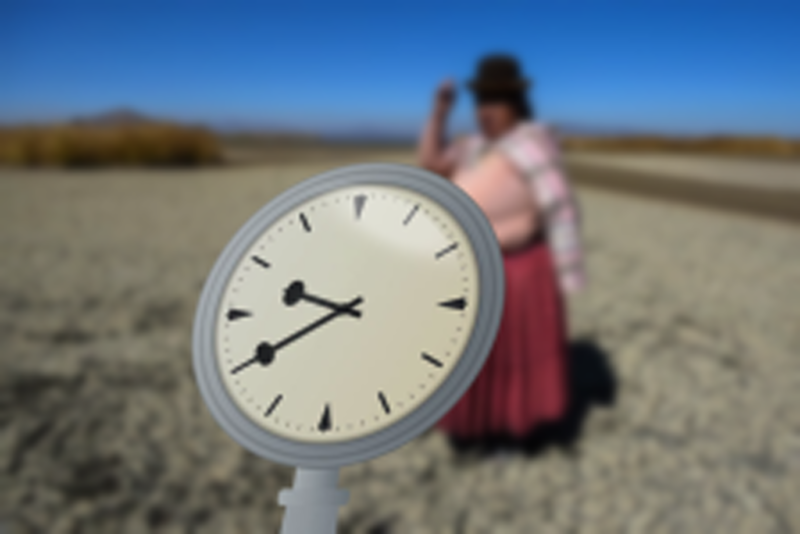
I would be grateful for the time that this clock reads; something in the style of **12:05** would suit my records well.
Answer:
**9:40**
